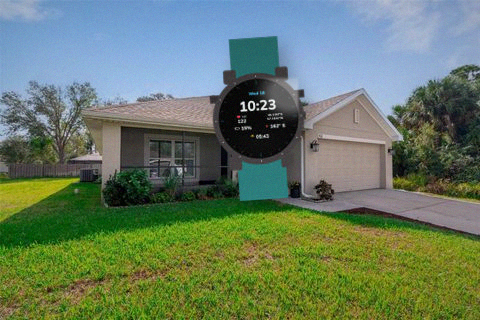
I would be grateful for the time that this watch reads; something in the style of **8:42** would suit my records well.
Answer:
**10:23**
